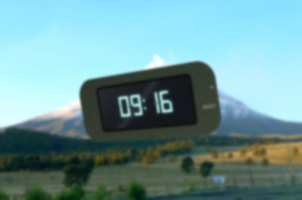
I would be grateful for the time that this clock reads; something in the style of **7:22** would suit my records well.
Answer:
**9:16**
